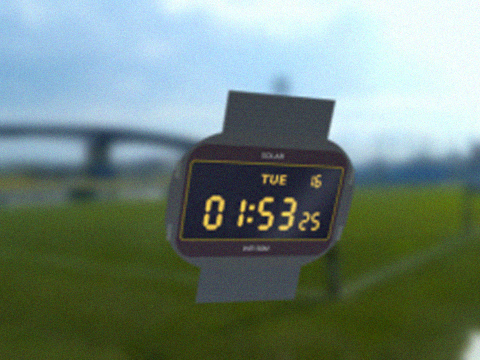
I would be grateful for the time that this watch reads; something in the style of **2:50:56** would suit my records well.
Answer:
**1:53:25**
